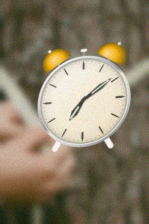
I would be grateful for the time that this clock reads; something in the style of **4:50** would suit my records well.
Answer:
**7:09**
